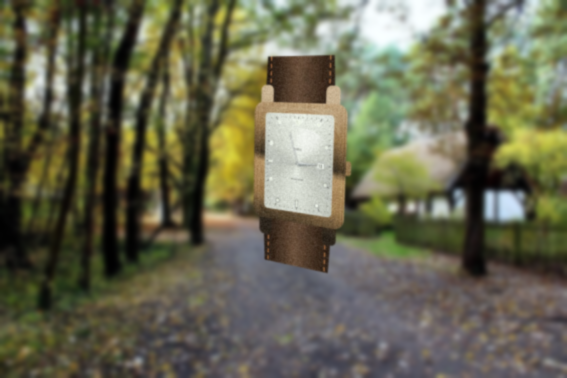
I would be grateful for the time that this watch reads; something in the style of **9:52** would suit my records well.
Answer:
**2:57**
